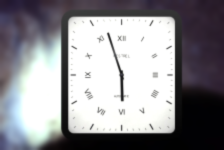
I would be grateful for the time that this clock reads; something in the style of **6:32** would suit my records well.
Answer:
**5:57**
